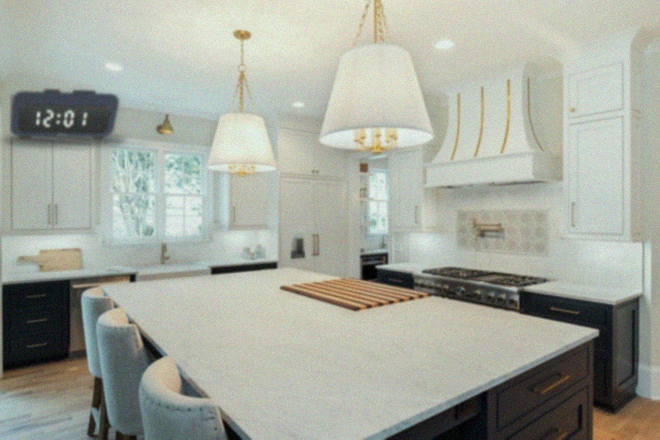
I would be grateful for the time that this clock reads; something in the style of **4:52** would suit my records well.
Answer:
**12:01**
